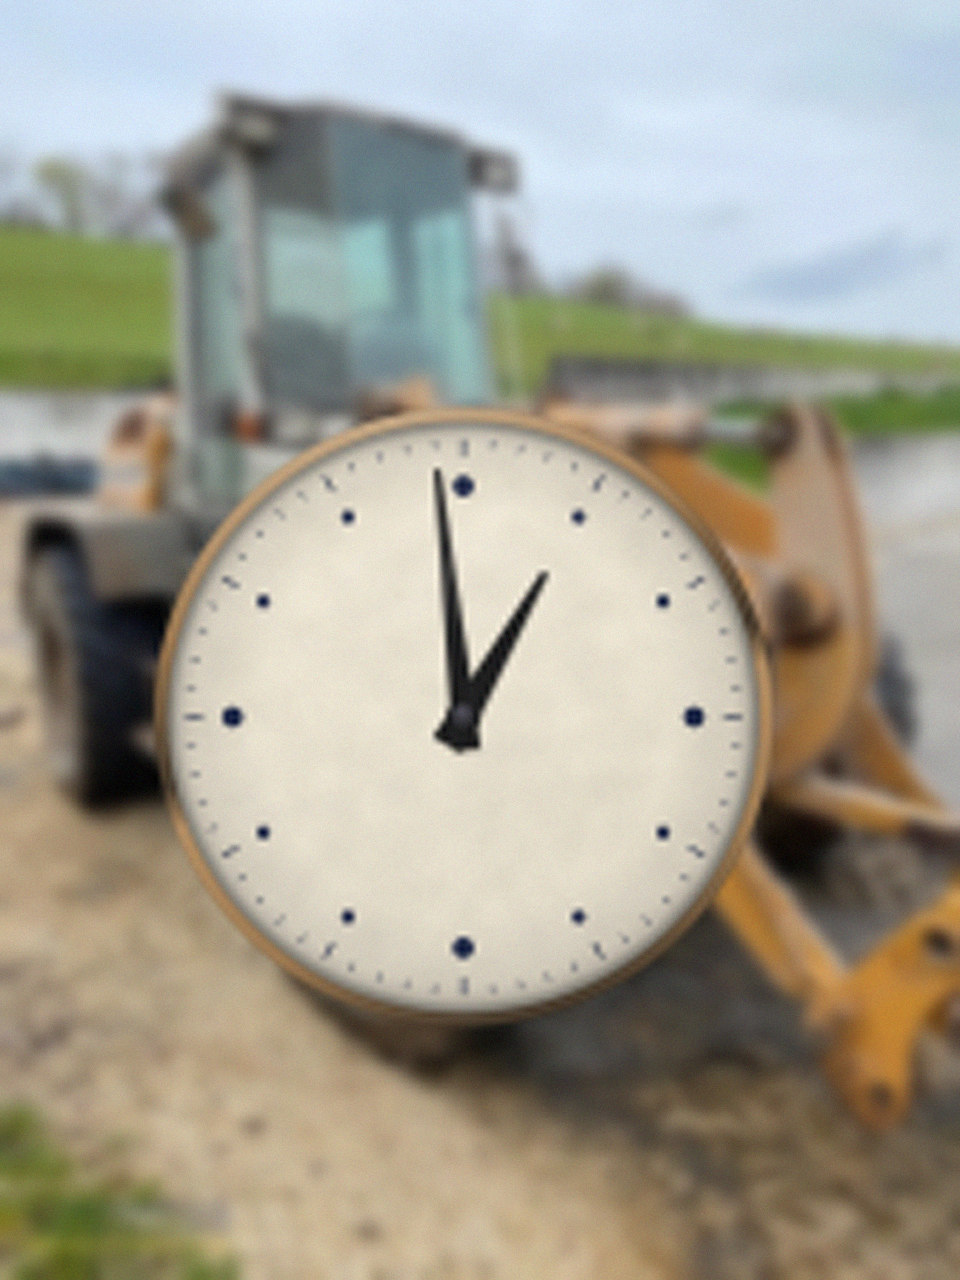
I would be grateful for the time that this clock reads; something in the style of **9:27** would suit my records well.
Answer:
**12:59**
